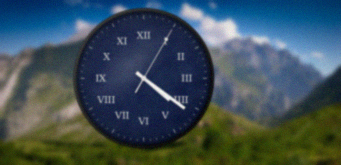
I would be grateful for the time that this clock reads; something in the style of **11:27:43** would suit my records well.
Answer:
**4:21:05**
